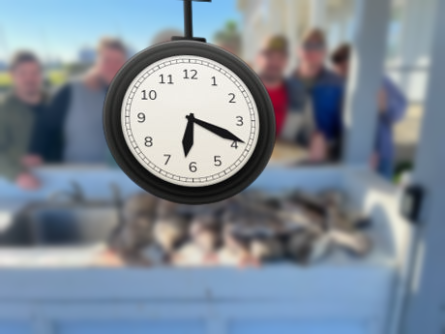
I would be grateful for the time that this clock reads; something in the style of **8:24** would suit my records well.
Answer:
**6:19**
